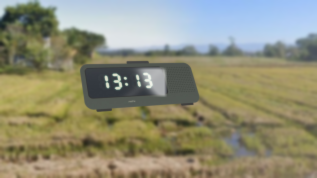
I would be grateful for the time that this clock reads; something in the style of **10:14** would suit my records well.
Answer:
**13:13**
